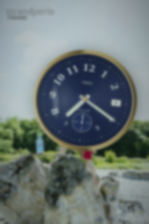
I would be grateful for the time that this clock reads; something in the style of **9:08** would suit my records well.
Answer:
**7:20**
